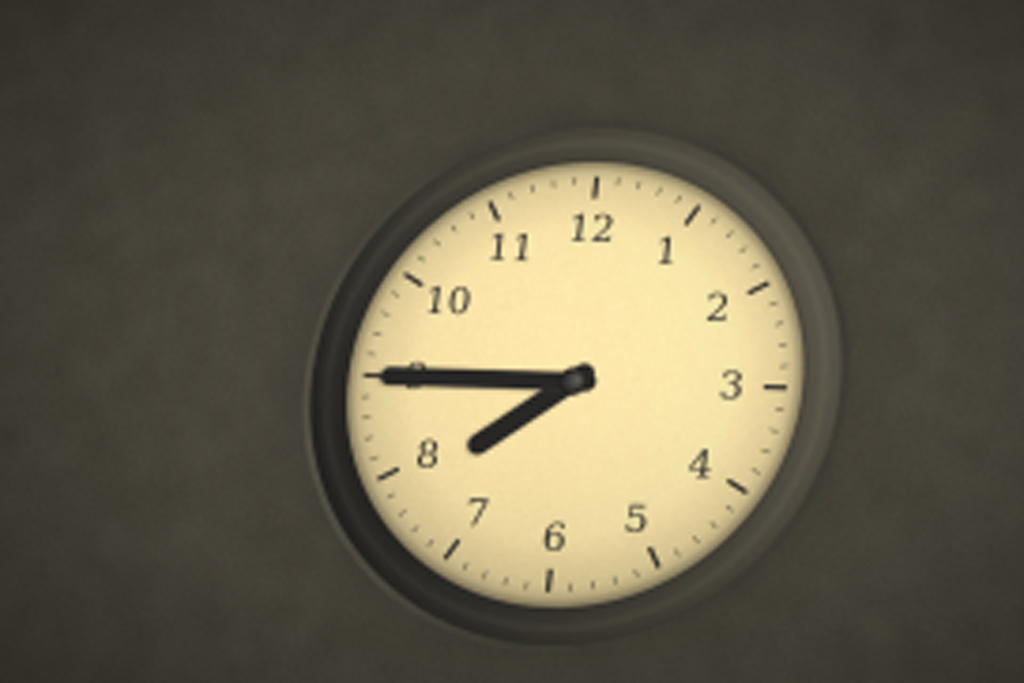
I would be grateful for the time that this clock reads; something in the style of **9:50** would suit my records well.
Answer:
**7:45**
